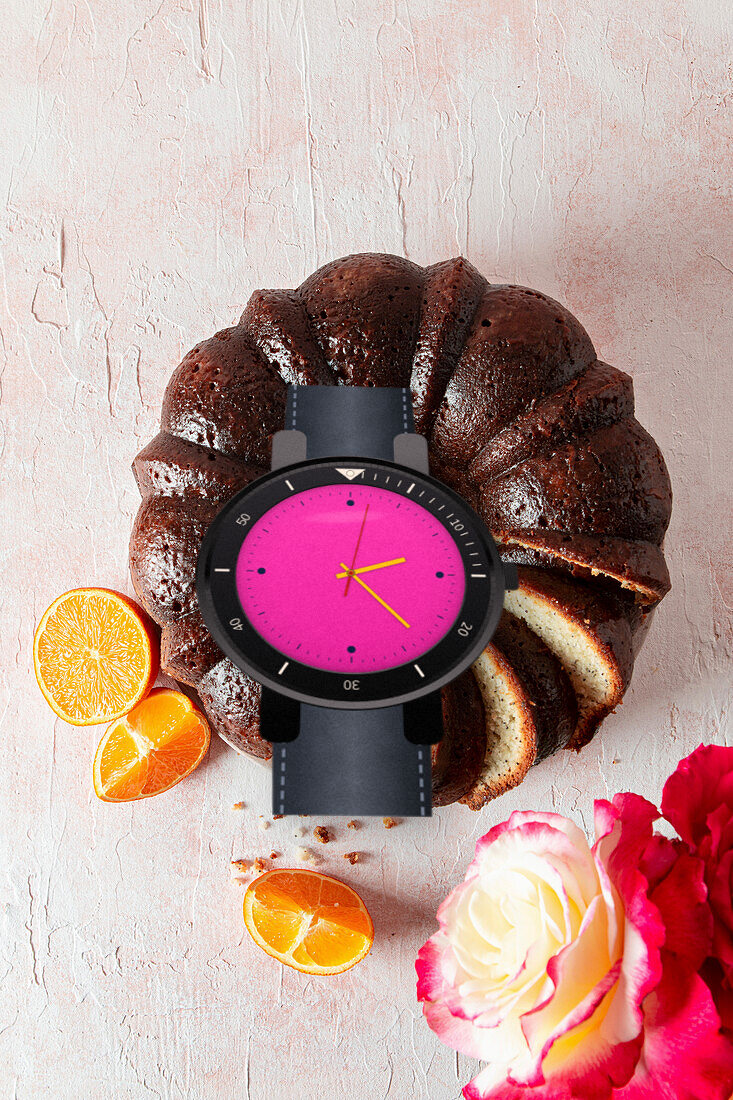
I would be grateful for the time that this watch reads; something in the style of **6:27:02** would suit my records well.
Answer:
**2:23:02**
